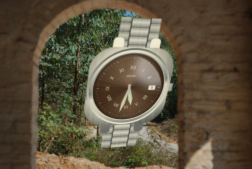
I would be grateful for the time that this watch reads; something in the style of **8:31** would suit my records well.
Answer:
**5:32**
